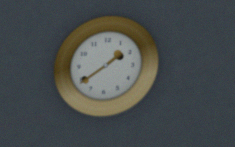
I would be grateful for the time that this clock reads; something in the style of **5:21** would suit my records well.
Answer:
**1:39**
